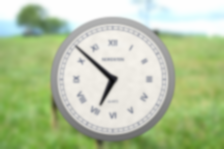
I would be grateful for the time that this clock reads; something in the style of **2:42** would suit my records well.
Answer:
**6:52**
